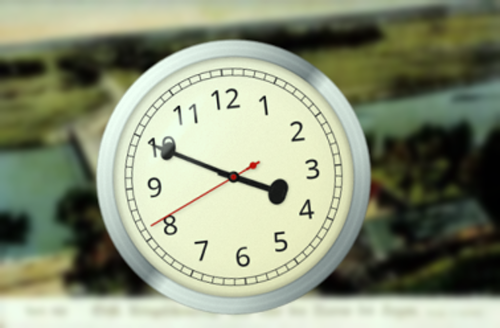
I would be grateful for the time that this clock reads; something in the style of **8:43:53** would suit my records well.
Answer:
**3:49:41**
